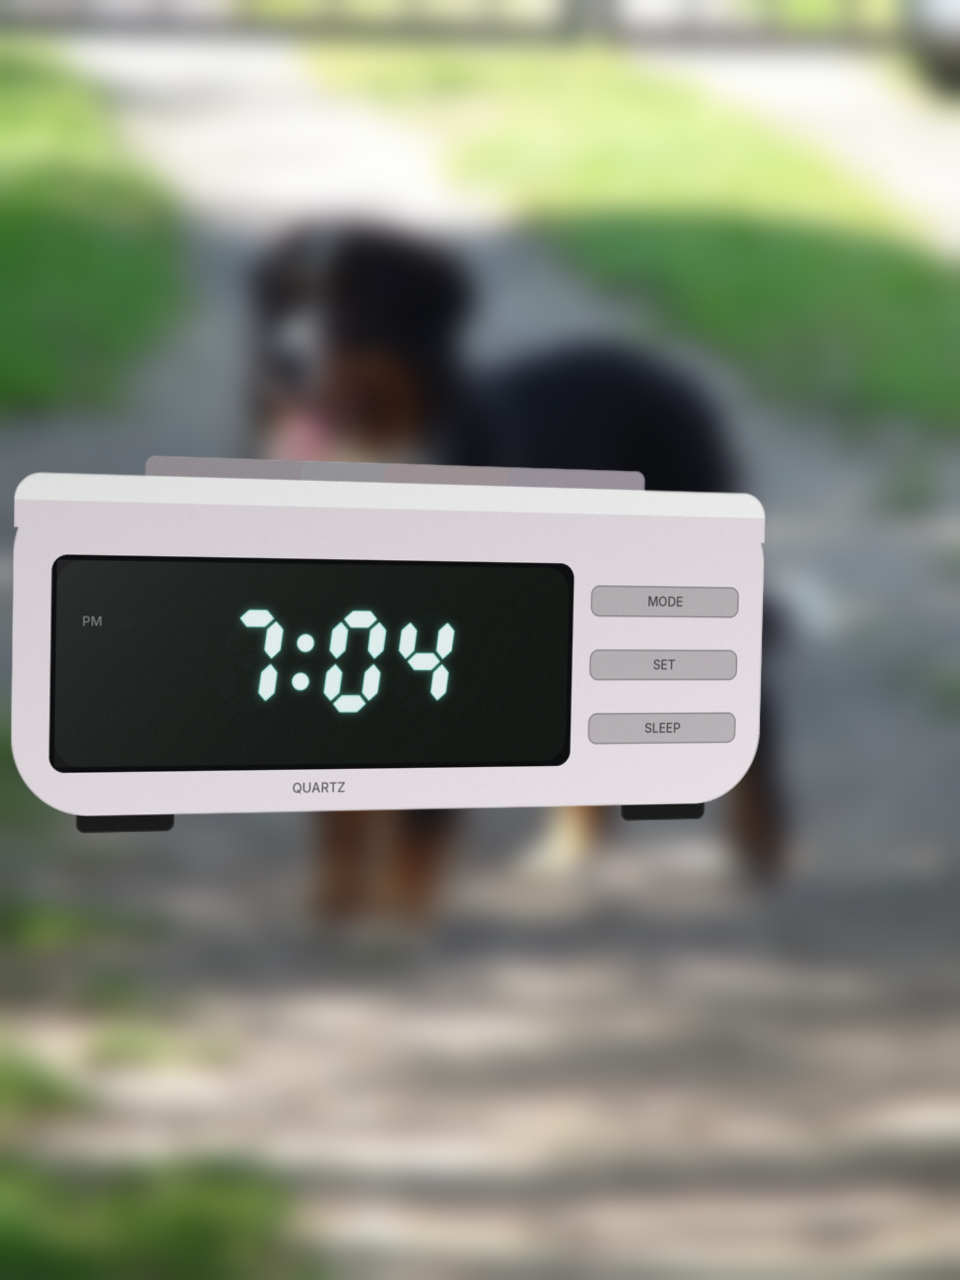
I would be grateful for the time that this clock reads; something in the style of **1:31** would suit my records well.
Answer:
**7:04**
